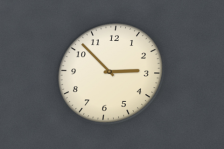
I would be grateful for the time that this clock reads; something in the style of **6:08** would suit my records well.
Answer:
**2:52**
